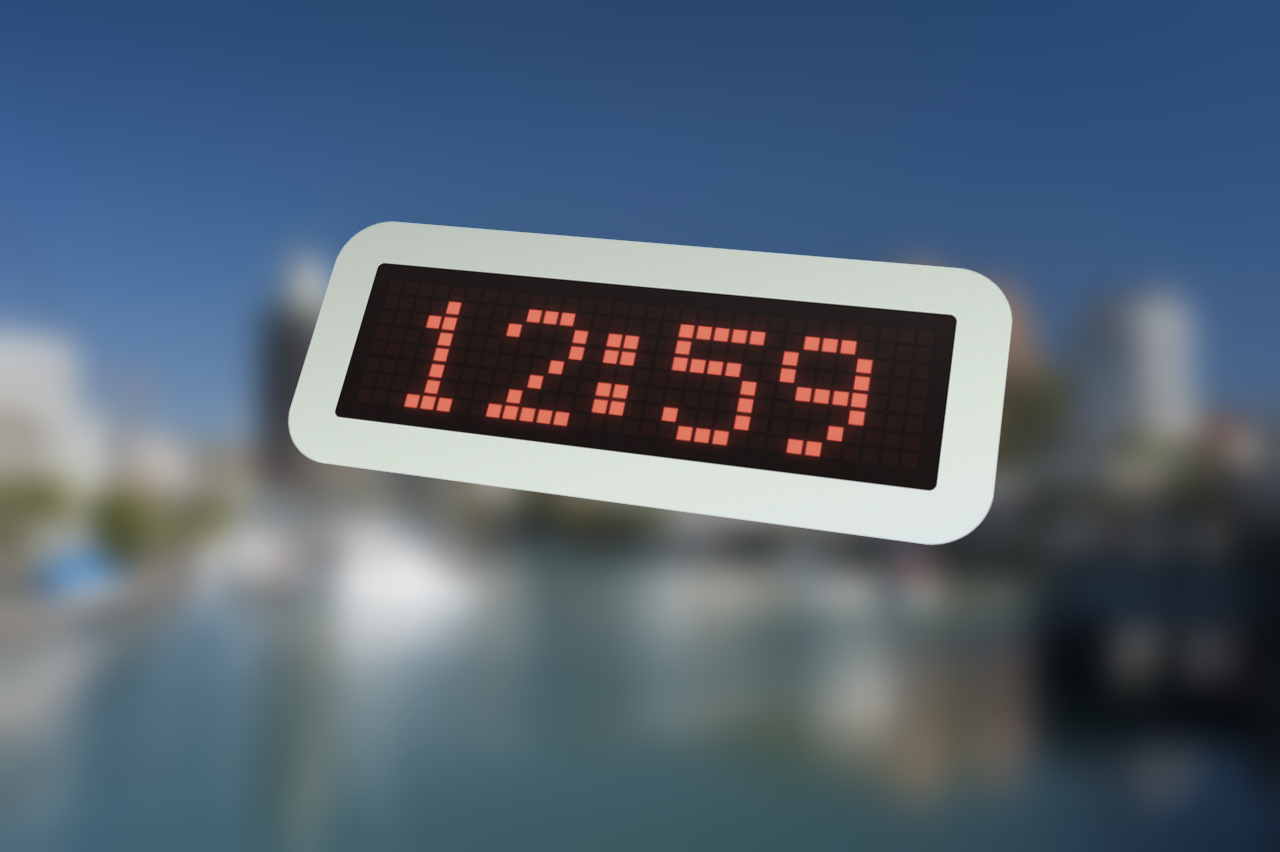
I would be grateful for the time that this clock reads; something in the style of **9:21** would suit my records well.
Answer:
**12:59**
